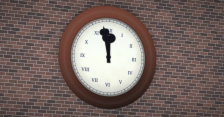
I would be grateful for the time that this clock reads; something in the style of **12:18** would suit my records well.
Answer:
**11:58**
